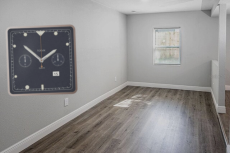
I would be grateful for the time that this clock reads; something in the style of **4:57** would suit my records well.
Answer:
**1:52**
